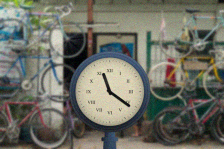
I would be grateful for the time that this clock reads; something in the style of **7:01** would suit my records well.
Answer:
**11:21**
